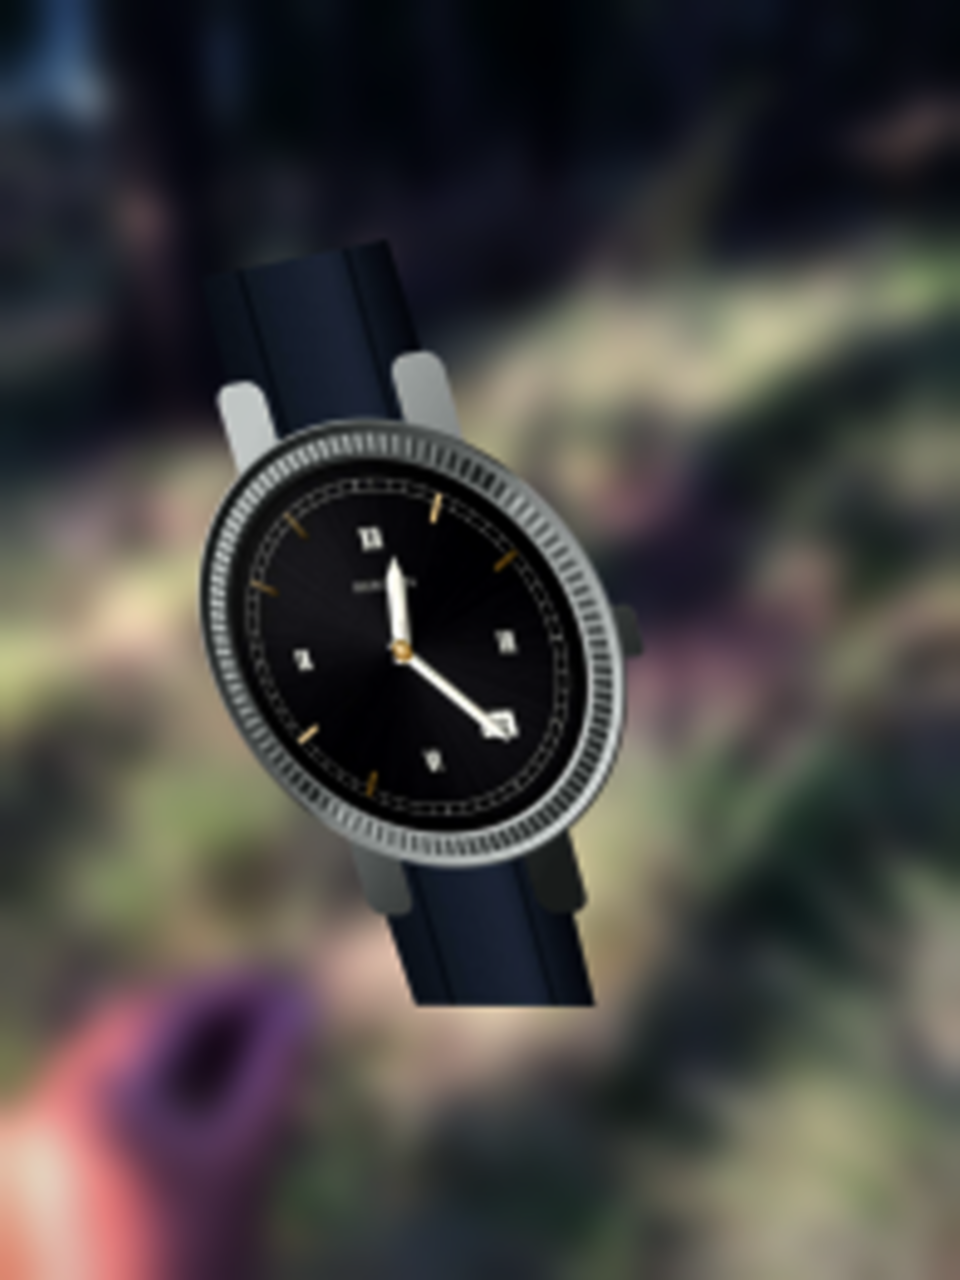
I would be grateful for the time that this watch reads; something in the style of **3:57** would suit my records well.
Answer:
**12:23**
